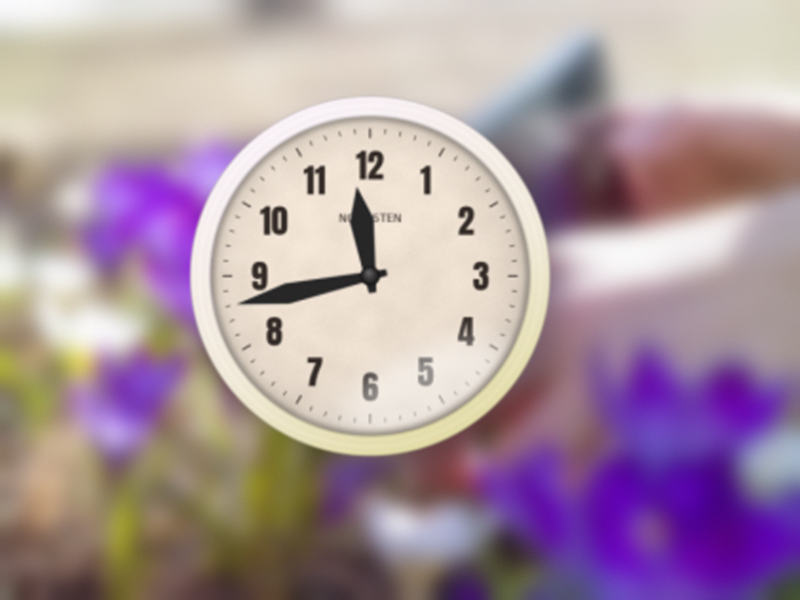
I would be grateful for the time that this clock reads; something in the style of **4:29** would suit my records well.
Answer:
**11:43**
